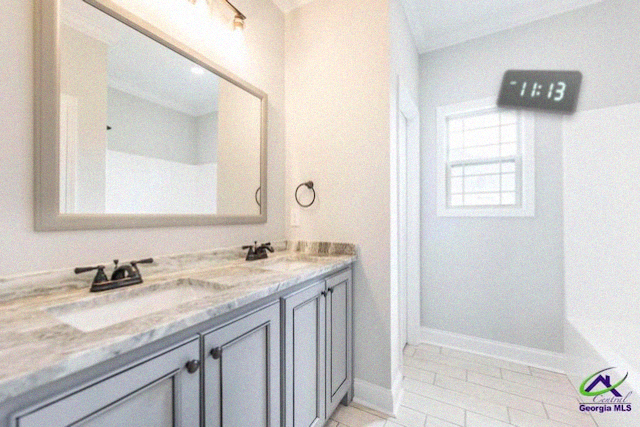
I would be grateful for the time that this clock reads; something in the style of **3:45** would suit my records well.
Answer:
**11:13**
